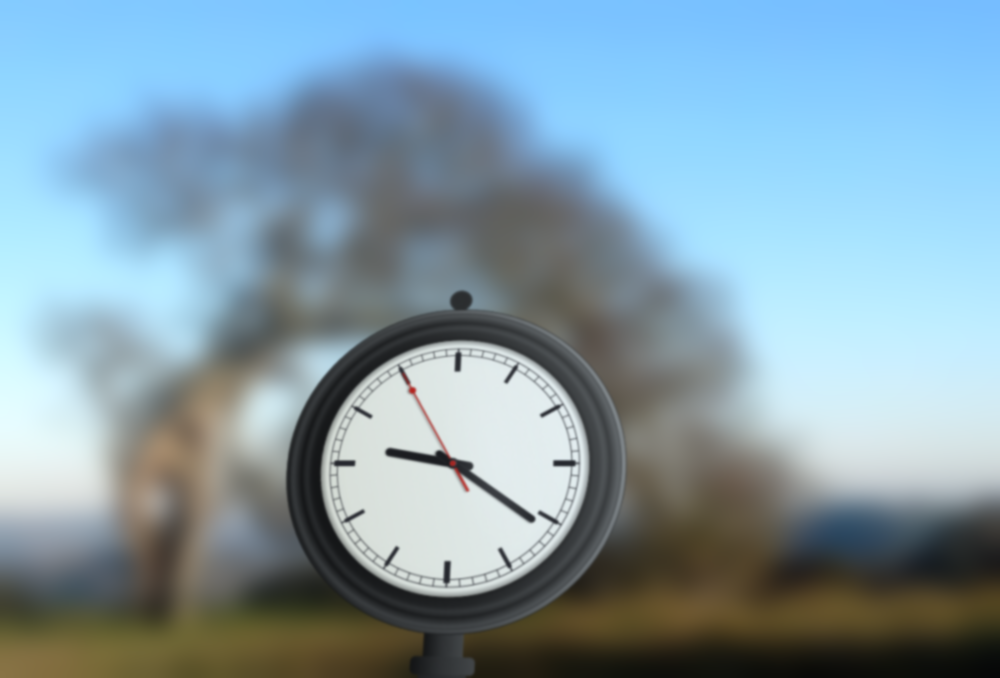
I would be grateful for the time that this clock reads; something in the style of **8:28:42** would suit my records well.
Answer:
**9:20:55**
